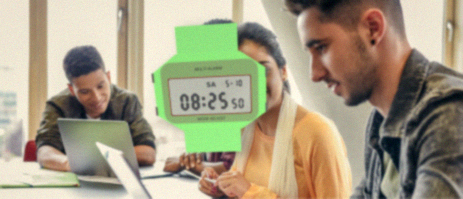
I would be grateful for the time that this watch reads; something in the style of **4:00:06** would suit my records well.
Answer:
**8:25:50**
